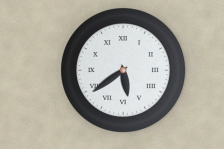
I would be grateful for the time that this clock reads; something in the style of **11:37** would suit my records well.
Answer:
**5:39**
